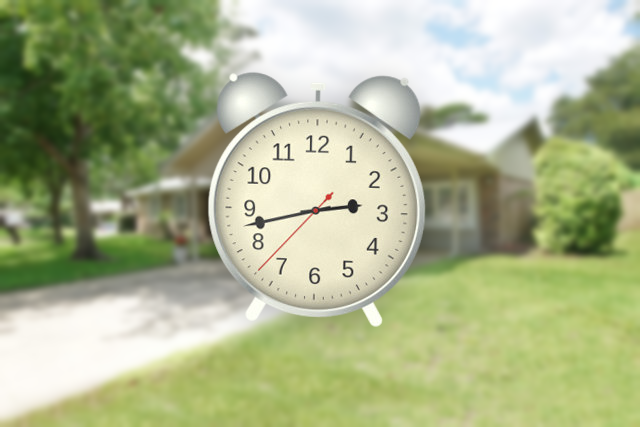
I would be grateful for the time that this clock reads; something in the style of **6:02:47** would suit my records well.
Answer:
**2:42:37**
